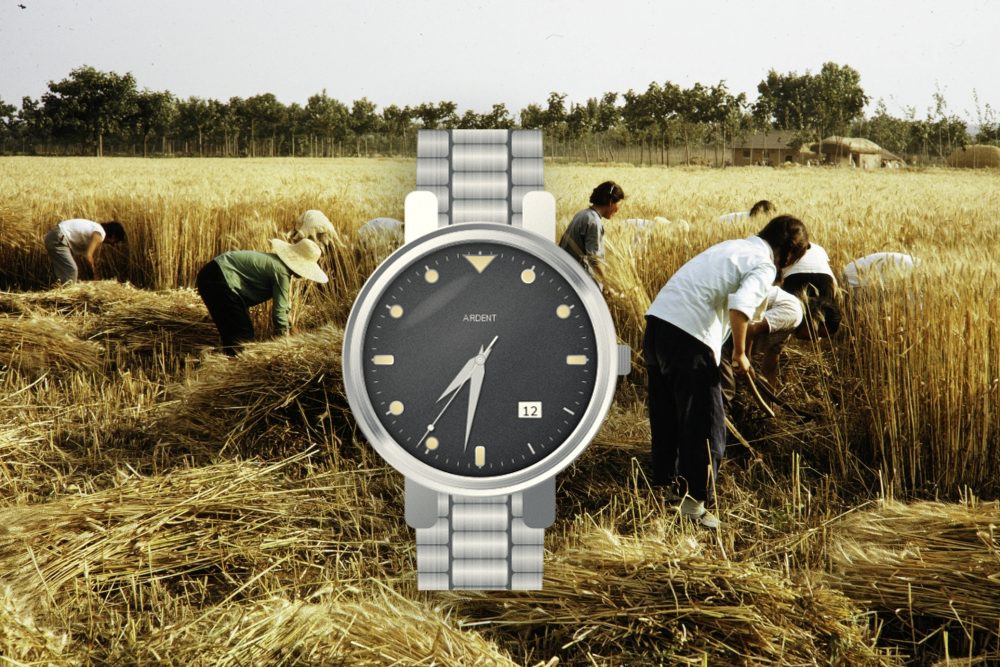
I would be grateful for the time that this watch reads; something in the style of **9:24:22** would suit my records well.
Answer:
**7:31:36**
